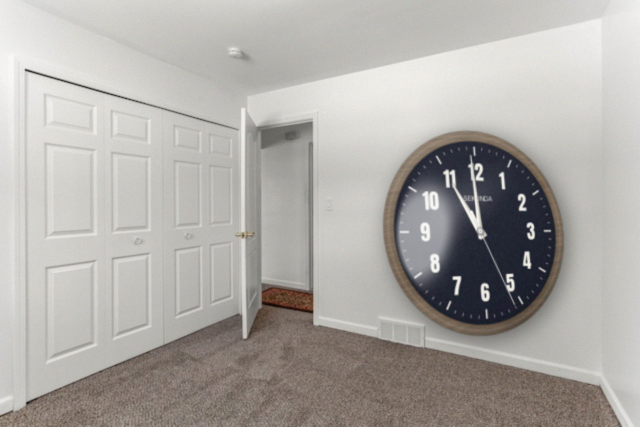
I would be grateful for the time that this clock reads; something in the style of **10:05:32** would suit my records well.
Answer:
**10:59:26**
